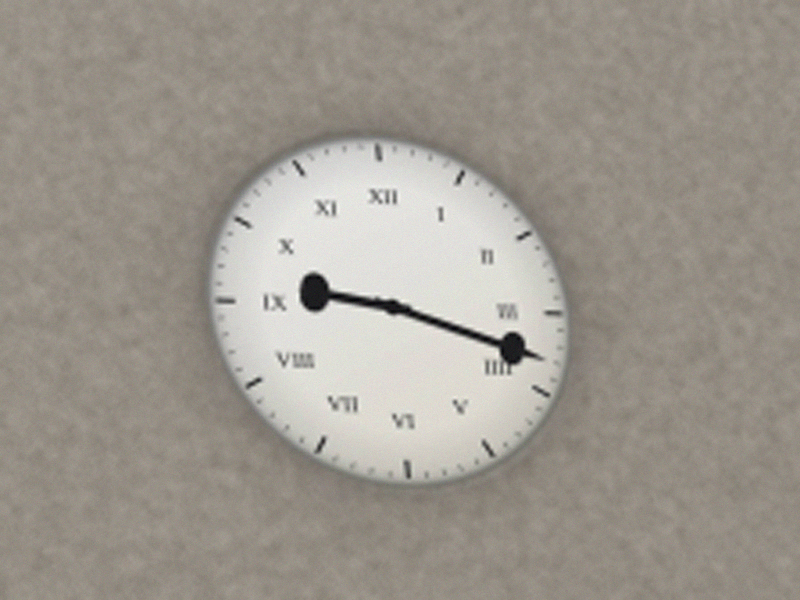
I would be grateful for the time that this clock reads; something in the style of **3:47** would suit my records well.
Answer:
**9:18**
